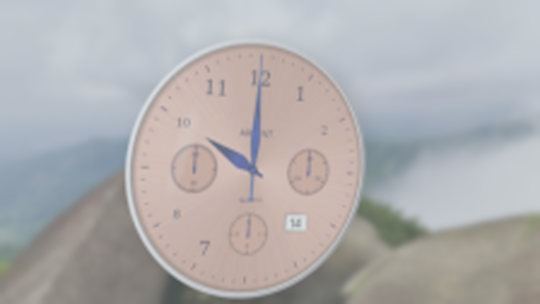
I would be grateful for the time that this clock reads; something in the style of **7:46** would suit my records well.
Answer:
**10:00**
